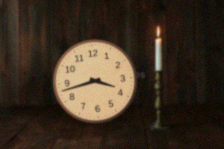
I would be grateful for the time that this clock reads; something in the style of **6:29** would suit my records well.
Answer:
**3:43**
